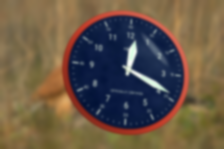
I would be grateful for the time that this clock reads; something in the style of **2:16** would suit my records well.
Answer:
**12:19**
